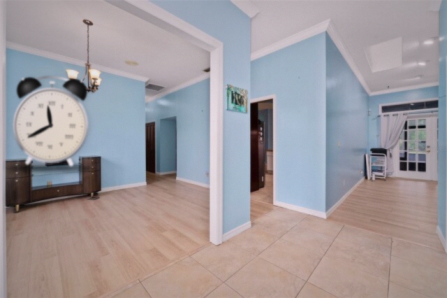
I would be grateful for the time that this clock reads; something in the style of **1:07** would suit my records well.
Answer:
**11:40**
